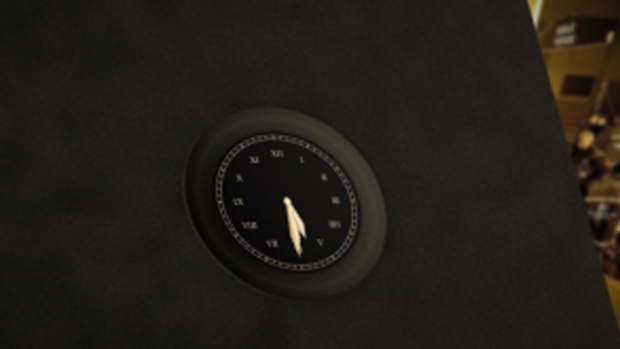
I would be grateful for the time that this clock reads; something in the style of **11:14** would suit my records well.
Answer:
**5:30**
